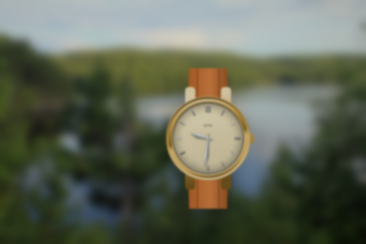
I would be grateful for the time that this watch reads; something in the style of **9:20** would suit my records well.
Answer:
**9:31**
